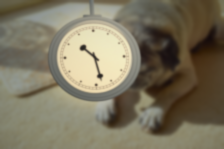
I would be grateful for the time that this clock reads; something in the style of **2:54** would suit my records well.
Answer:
**10:28**
